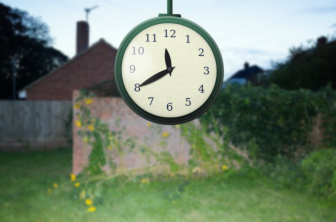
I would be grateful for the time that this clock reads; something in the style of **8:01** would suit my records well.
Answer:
**11:40**
